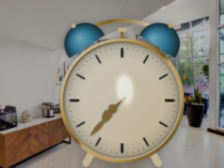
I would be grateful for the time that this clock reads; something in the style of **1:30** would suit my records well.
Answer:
**7:37**
